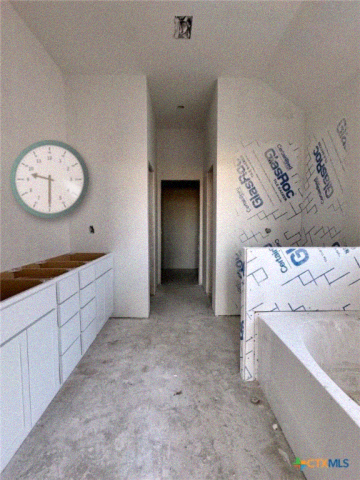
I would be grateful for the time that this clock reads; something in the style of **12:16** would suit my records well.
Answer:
**9:30**
